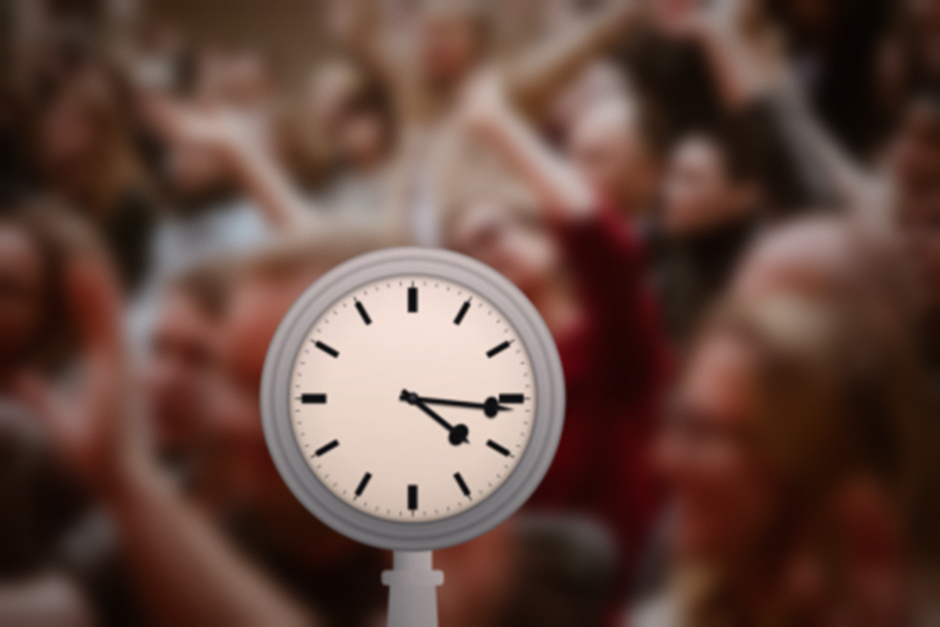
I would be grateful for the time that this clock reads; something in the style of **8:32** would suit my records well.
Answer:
**4:16**
